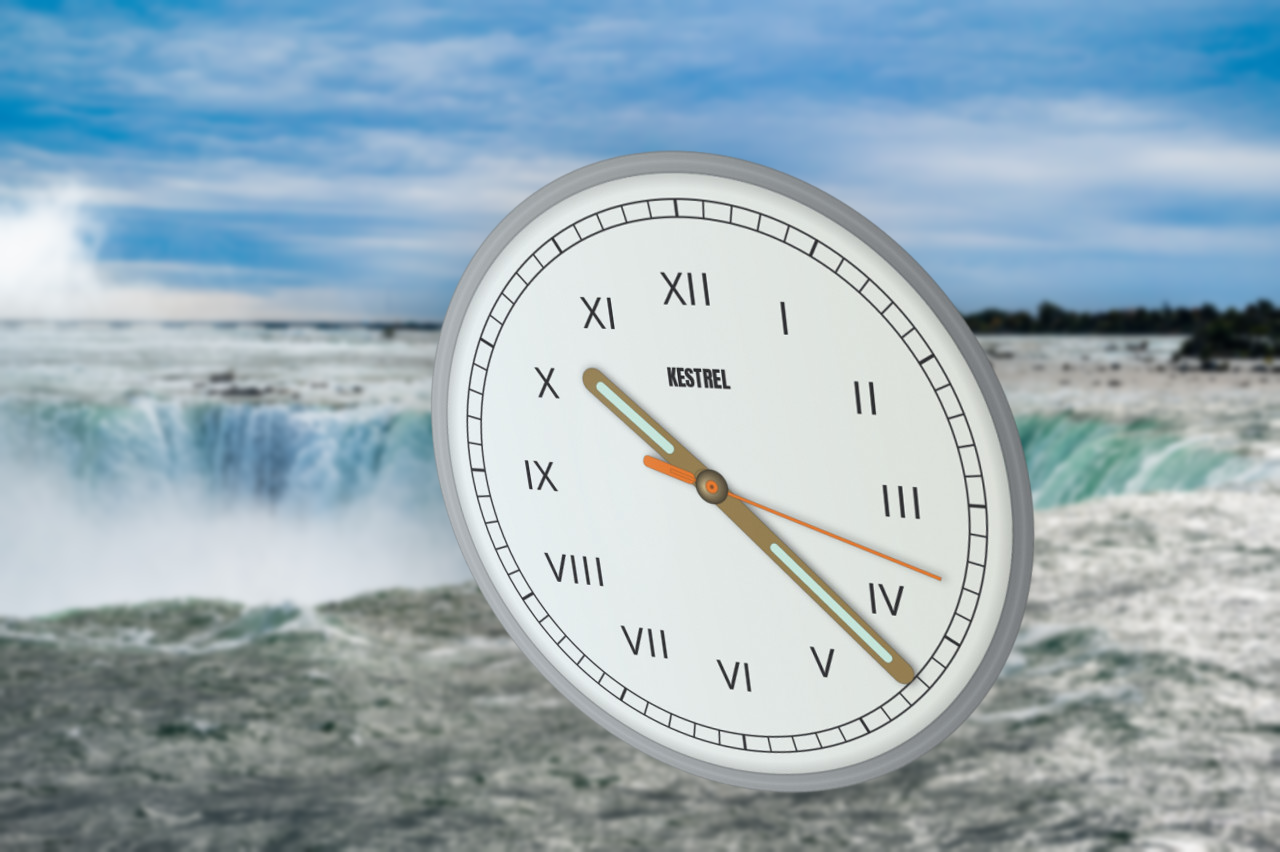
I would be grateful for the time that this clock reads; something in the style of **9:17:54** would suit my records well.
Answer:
**10:22:18**
